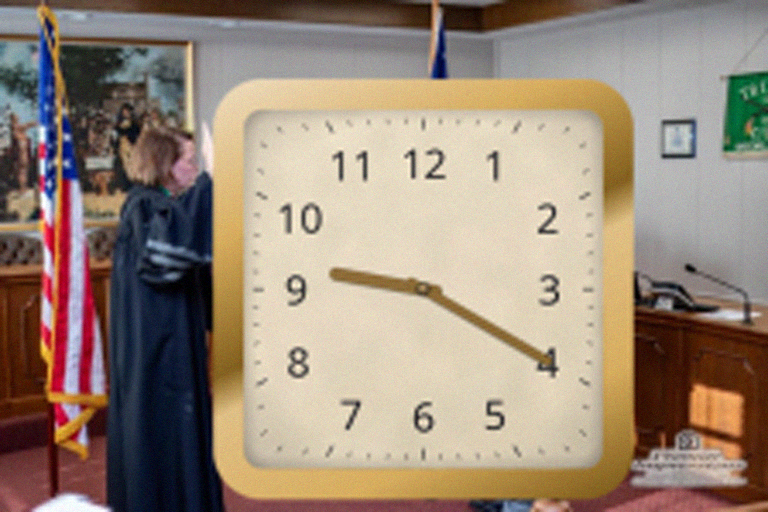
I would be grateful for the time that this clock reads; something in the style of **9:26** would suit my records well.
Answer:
**9:20**
